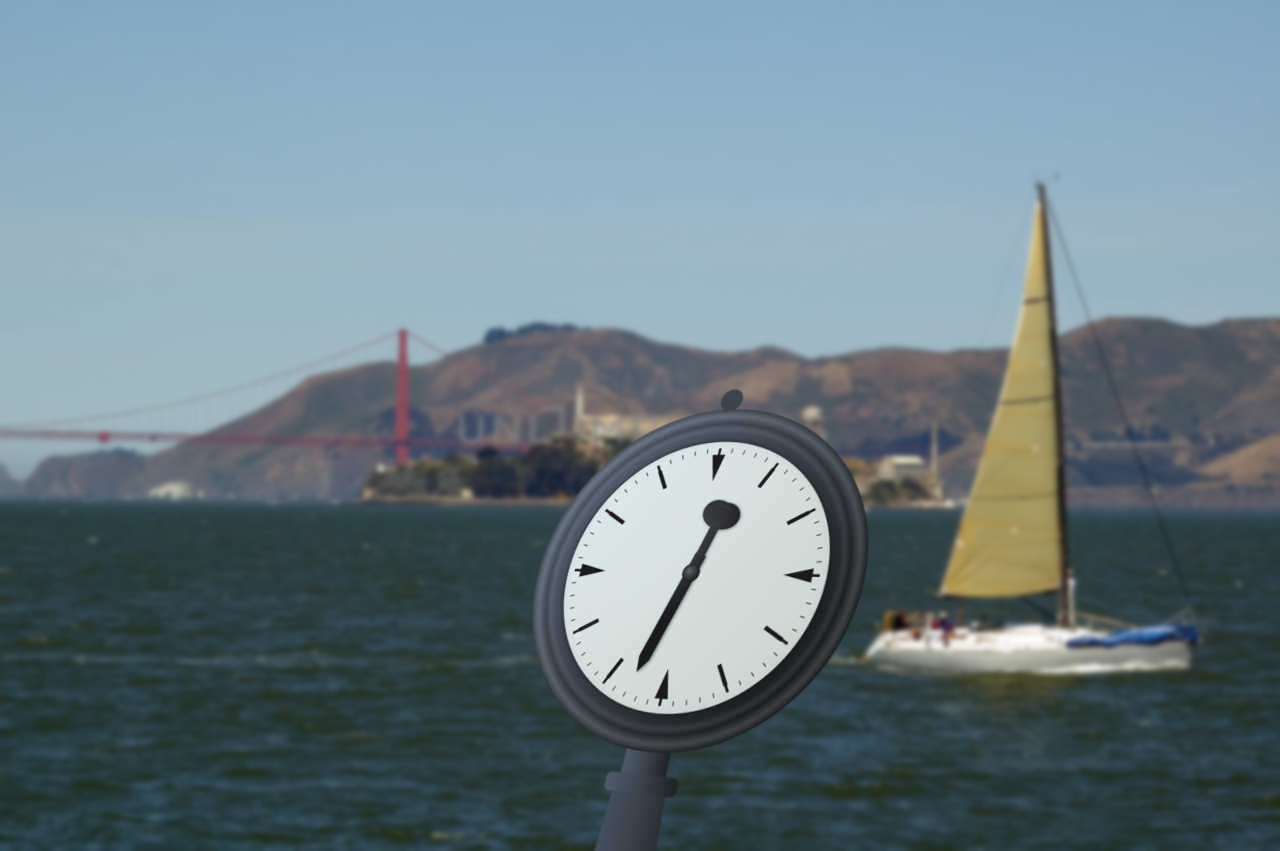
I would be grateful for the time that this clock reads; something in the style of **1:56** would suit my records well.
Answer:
**12:33**
